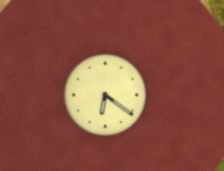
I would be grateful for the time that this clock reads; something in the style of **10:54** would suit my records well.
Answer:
**6:21**
